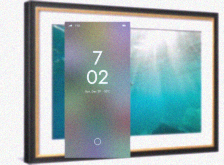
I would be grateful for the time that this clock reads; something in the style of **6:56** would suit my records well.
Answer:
**7:02**
